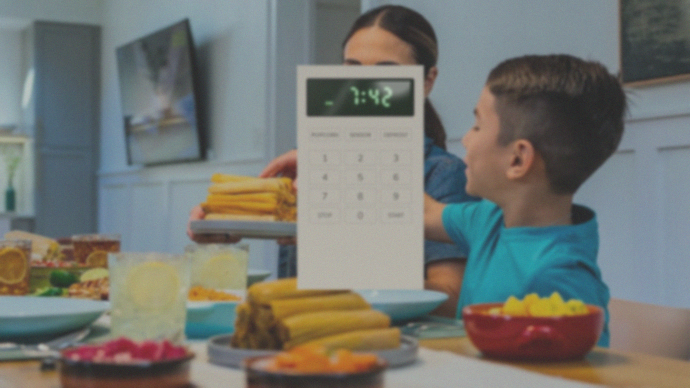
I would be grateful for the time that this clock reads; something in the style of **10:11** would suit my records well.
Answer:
**7:42**
